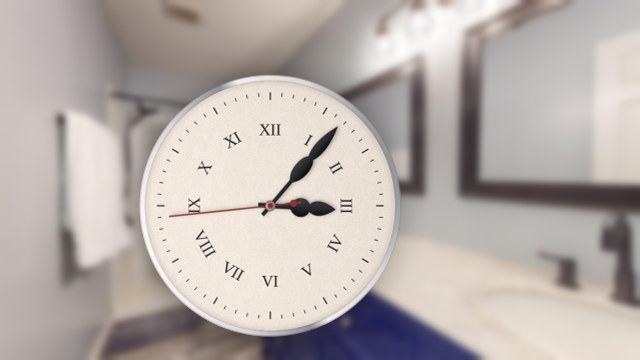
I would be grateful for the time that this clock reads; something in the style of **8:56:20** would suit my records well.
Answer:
**3:06:44**
